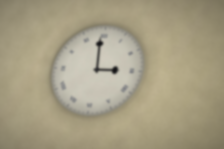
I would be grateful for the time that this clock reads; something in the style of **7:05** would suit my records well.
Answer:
**2:59**
